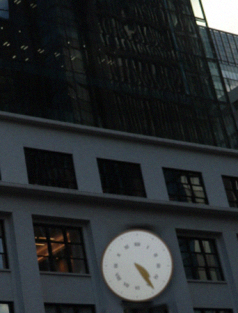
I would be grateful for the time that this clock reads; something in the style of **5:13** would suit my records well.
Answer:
**4:24**
